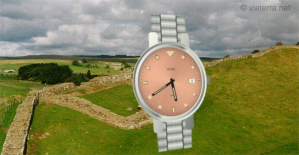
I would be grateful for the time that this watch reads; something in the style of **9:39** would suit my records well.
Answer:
**5:40**
